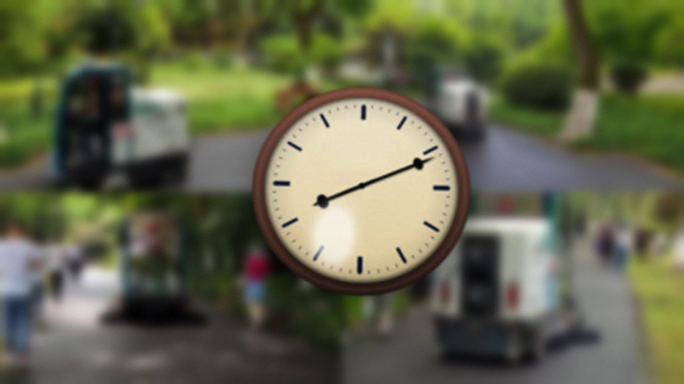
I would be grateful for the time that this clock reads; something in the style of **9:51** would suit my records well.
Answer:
**8:11**
